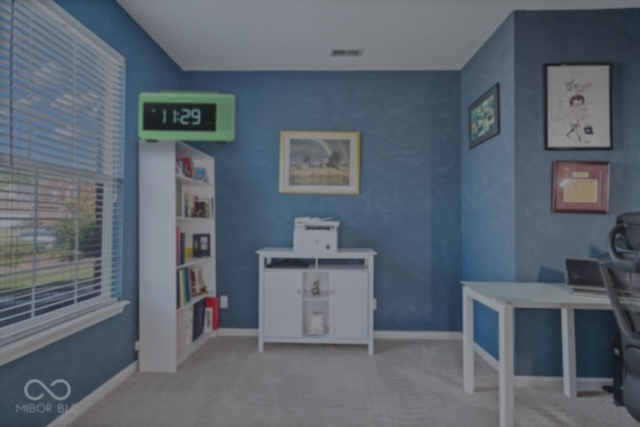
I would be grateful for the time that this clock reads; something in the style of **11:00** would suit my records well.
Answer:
**11:29**
